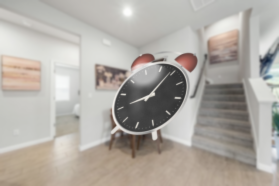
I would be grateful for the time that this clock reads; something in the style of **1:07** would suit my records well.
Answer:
**8:04**
